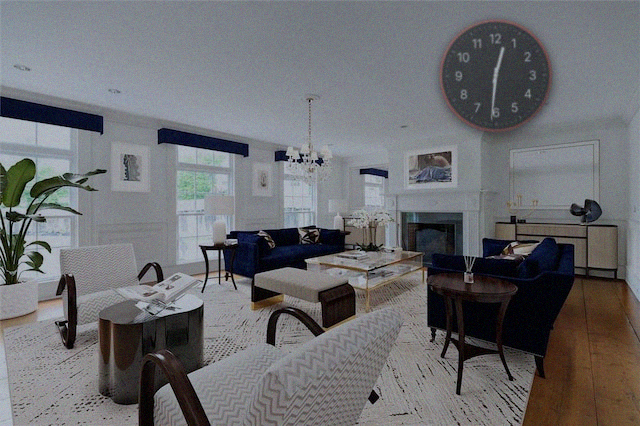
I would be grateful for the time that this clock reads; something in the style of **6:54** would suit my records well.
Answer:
**12:31**
